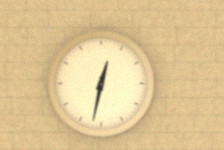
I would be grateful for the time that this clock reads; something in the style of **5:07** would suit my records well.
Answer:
**12:32**
